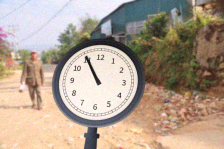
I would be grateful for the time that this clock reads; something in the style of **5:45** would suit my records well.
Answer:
**10:55**
